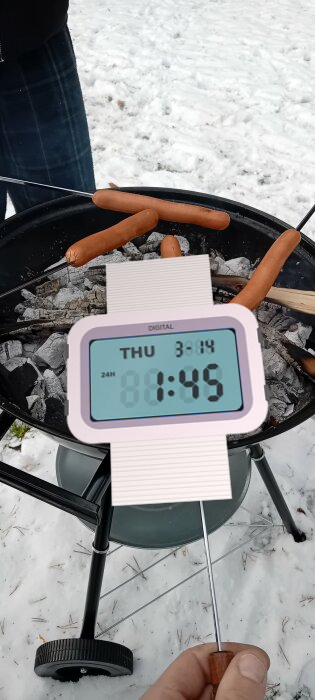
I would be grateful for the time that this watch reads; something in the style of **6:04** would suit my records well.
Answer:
**1:45**
